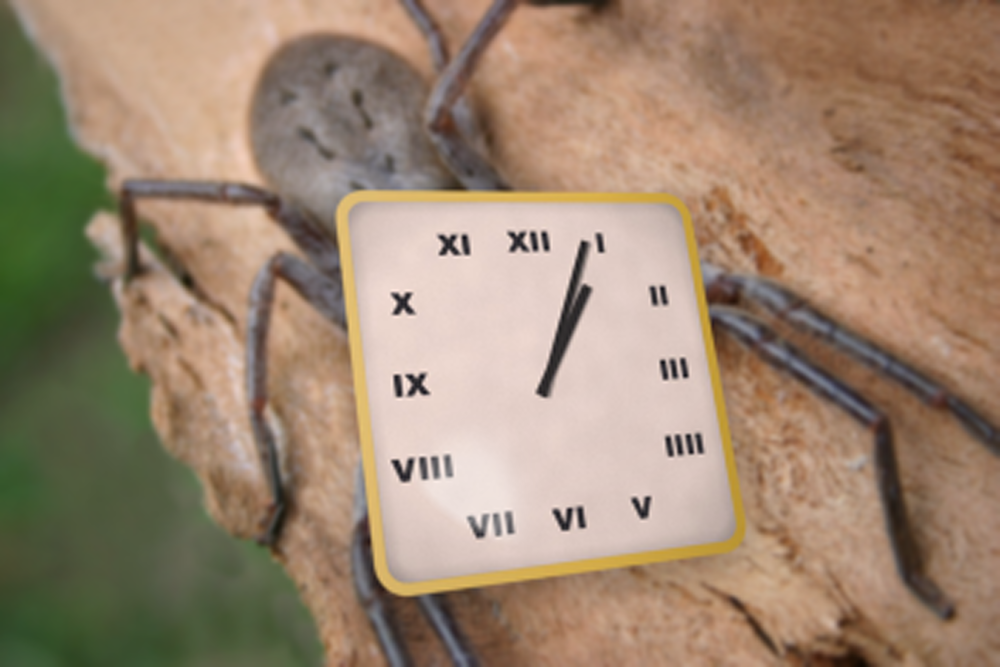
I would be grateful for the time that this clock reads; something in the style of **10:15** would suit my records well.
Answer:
**1:04**
